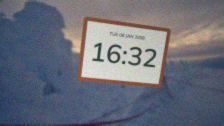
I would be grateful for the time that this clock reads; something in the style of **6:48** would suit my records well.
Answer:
**16:32**
